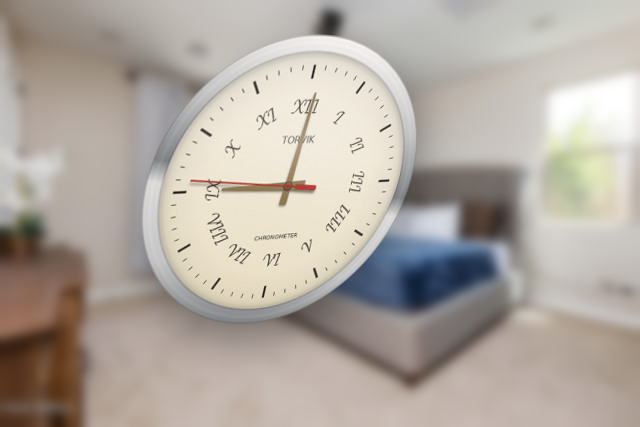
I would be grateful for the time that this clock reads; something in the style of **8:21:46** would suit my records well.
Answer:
**9:00:46**
